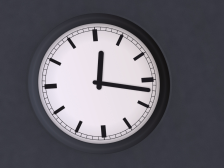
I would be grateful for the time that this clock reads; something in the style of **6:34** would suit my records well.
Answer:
**12:17**
